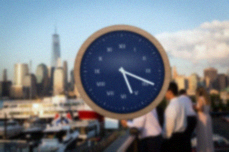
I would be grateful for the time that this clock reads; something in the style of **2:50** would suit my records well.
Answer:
**5:19**
